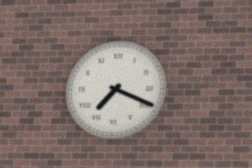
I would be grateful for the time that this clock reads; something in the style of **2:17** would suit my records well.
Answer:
**7:19**
